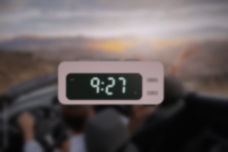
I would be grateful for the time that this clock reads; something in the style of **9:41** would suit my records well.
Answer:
**9:27**
